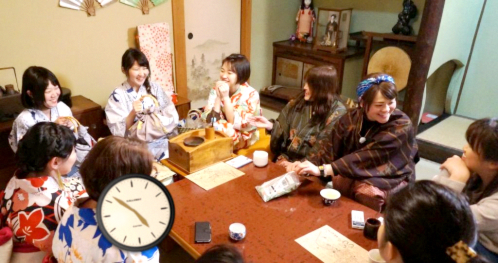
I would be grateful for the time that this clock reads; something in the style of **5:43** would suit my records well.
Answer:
**4:52**
